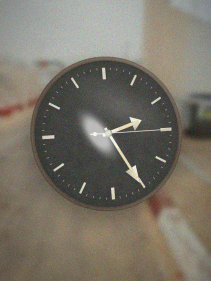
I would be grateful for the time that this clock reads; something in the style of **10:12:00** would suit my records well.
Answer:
**2:25:15**
